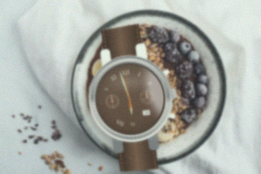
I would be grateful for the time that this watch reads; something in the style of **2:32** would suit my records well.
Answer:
**5:58**
